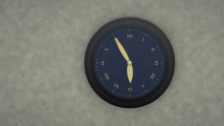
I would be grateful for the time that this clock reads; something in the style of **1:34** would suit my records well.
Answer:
**5:55**
